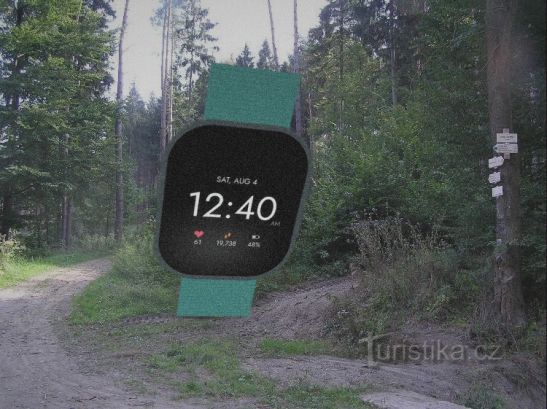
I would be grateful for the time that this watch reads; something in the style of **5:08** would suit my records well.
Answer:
**12:40**
